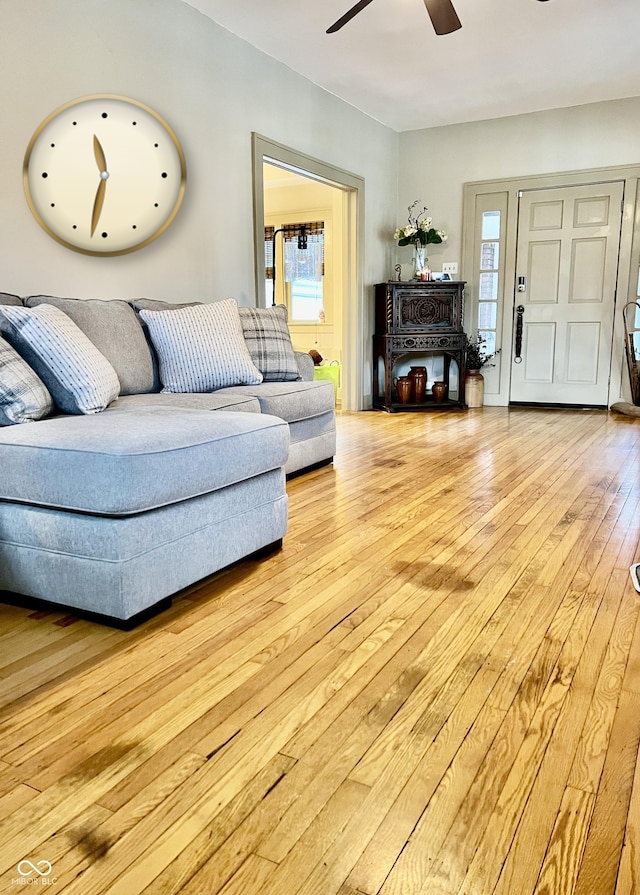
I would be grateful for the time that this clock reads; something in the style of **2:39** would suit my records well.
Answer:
**11:32**
